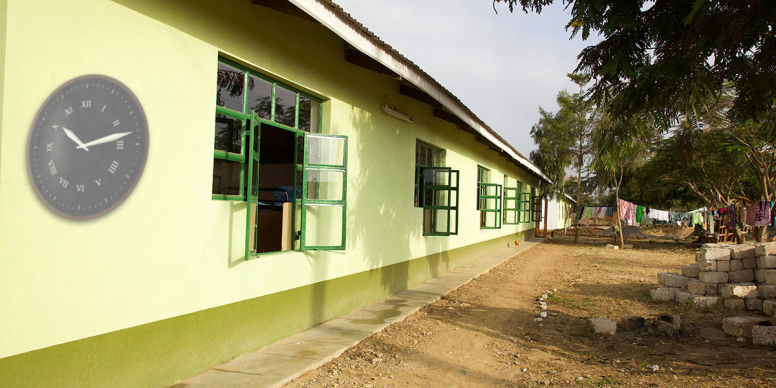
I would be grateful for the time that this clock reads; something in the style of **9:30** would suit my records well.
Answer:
**10:13**
